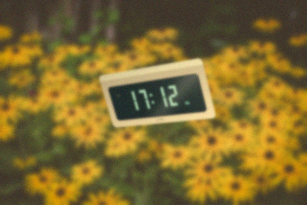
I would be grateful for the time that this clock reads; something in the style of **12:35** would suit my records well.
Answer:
**17:12**
